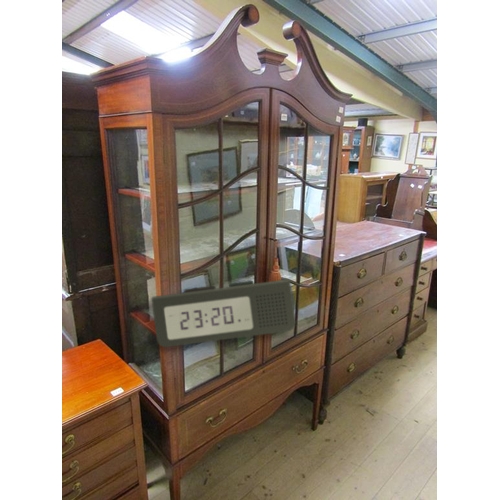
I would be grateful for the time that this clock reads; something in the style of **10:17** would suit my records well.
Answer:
**23:20**
